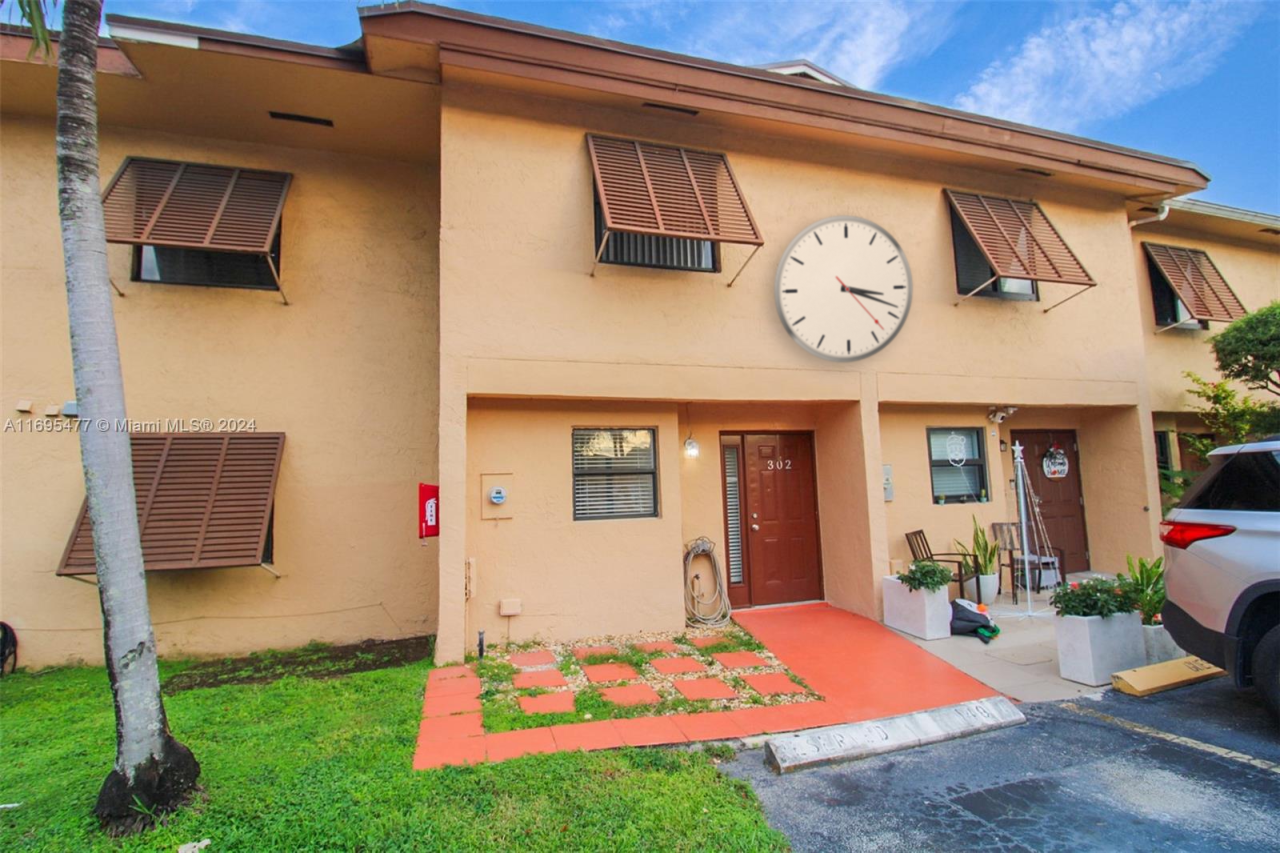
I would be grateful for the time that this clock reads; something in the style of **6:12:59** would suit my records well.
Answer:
**3:18:23**
